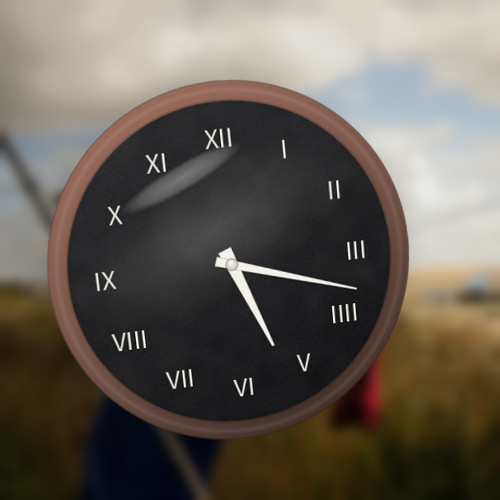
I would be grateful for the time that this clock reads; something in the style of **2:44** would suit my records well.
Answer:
**5:18**
